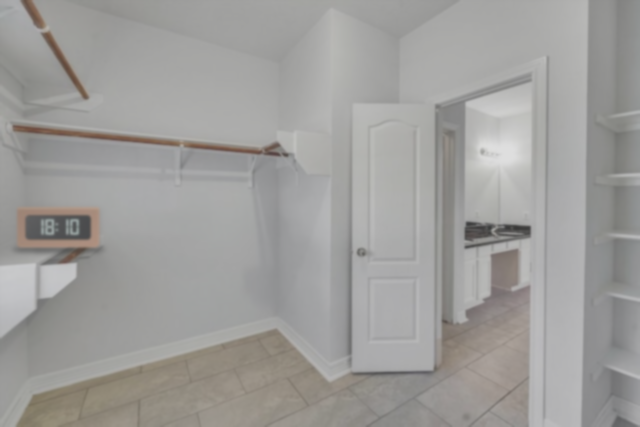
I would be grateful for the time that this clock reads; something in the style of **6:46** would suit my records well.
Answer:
**18:10**
